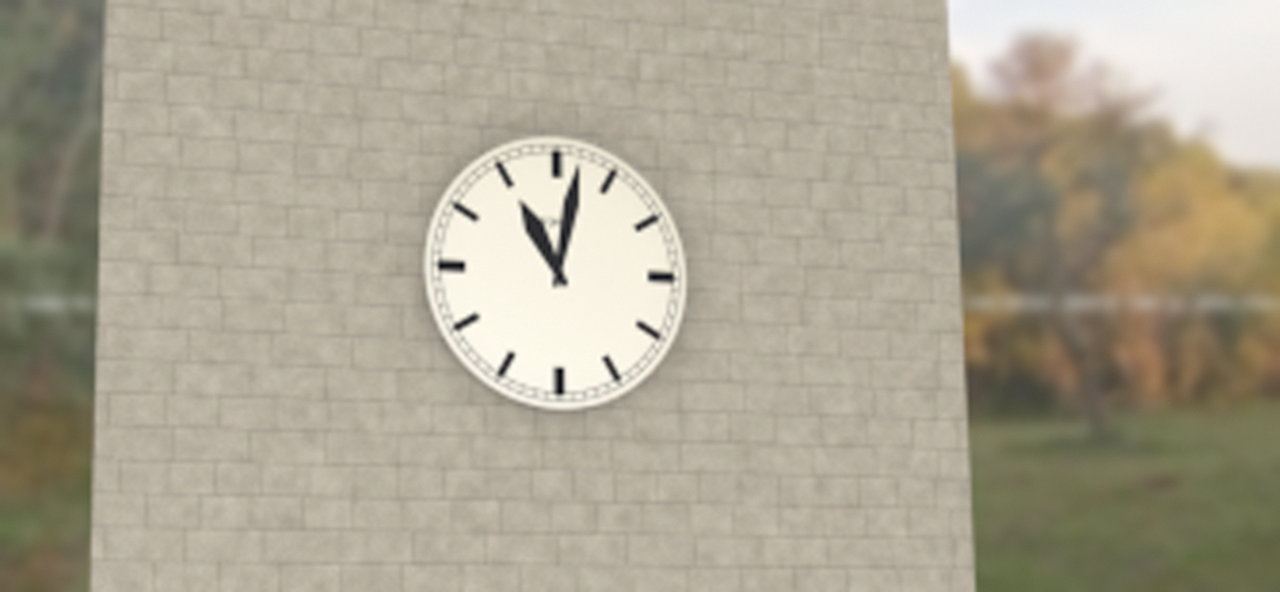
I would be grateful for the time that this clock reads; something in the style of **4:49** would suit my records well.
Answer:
**11:02**
